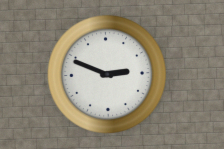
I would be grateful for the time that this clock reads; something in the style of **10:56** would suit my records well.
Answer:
**2:49**
